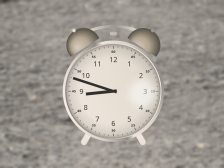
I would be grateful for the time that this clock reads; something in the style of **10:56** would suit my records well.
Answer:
**8:48**
